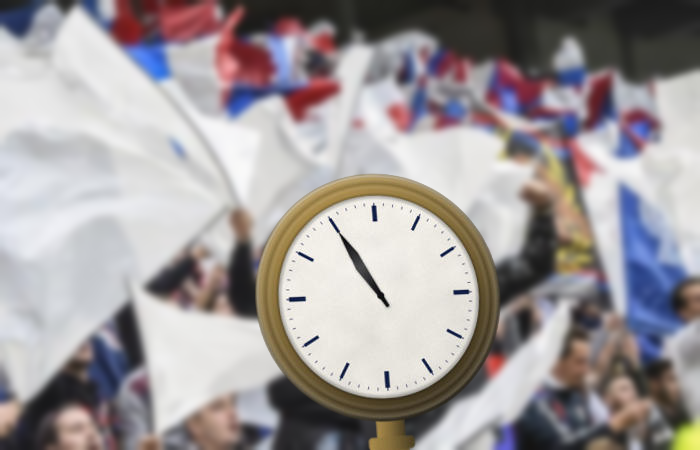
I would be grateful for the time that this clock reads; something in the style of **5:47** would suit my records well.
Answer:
**10:55**
